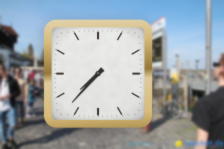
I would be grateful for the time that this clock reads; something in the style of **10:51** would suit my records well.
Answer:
**7:37**
